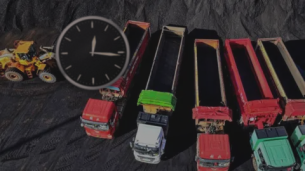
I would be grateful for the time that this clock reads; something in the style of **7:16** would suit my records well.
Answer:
**12:16**
